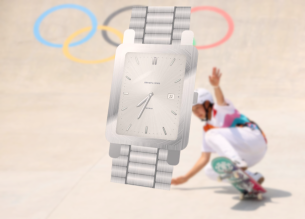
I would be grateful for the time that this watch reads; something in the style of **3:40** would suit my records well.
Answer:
**7:34**
